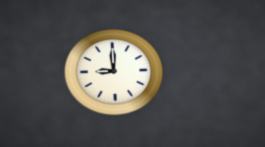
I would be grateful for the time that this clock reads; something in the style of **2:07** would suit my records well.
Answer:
**9:00**
